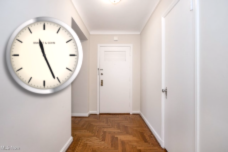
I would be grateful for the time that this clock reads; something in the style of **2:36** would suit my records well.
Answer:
**11:26**
